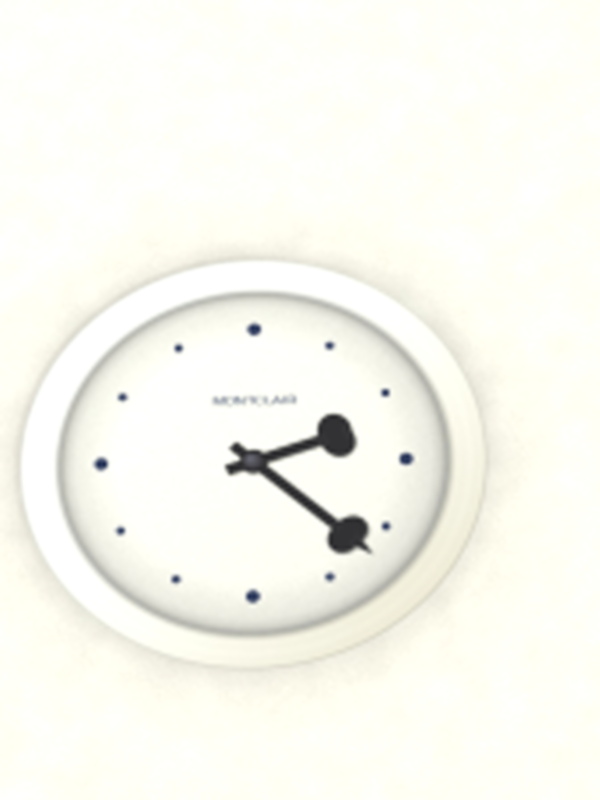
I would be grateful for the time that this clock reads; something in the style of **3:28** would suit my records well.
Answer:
**2:22**
